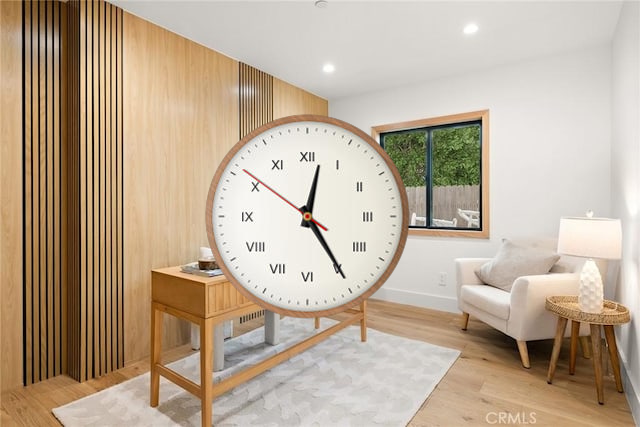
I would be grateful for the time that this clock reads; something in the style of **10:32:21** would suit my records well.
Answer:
**12:24:51**
